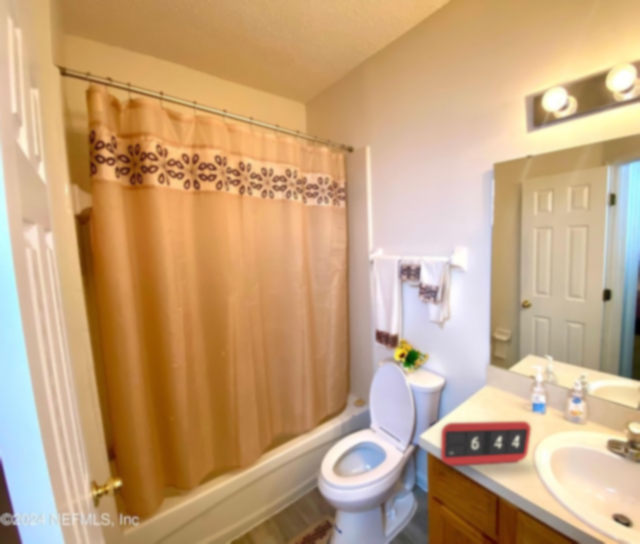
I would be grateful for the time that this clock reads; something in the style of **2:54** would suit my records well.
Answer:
**6:44**
